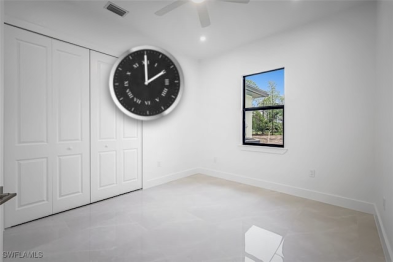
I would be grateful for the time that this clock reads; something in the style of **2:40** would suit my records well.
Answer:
**2:00**
